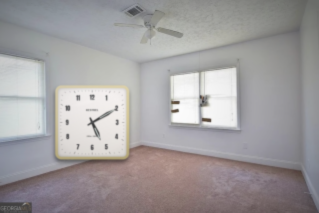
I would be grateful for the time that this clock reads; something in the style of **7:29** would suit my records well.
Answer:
**5:10**
